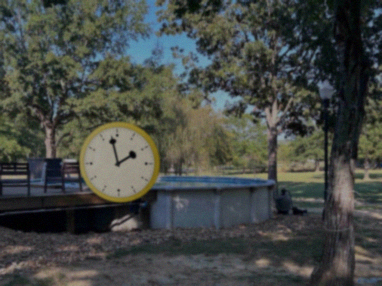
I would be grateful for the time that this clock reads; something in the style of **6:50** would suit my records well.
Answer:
**1:58**
